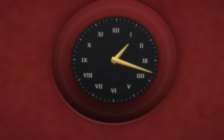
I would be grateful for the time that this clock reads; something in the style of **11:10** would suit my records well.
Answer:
**1:18**
